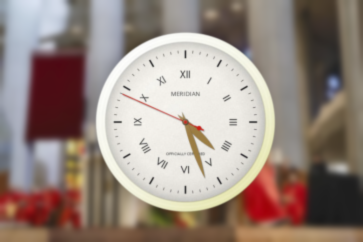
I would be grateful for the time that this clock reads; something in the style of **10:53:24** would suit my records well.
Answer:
**4:26:49**
